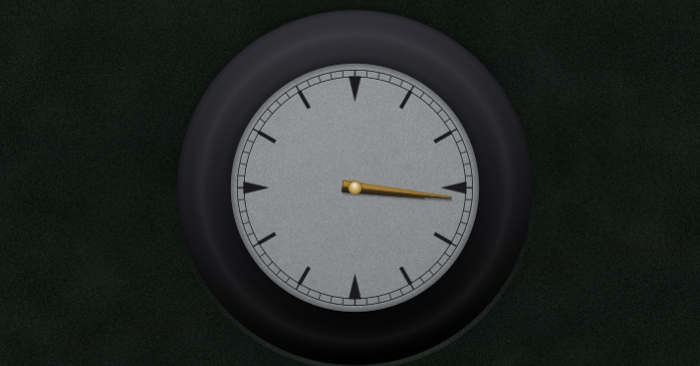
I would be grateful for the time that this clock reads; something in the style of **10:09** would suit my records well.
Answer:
**3:16**
